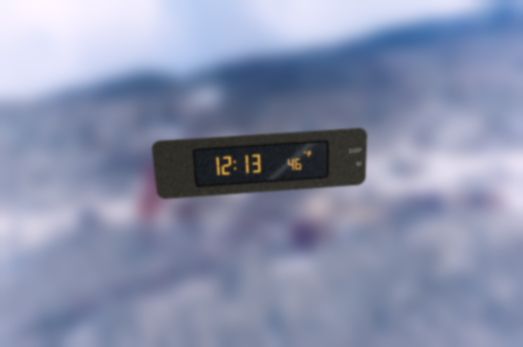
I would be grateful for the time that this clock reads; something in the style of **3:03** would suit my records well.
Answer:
**12:13**
